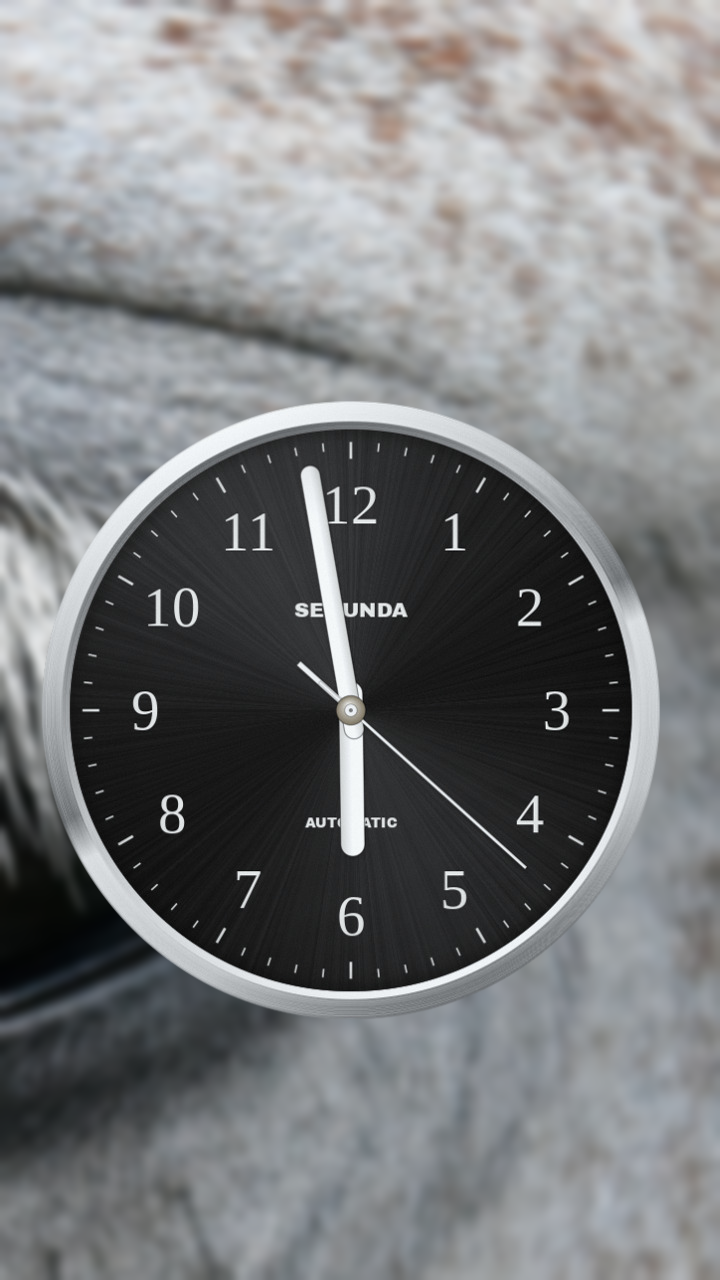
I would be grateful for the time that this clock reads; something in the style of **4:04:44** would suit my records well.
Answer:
**5:58:22**
